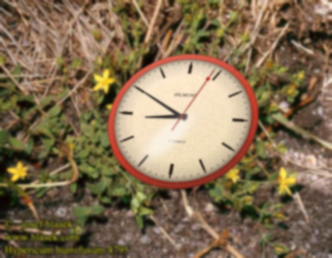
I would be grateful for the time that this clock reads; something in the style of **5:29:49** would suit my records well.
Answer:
**8:50:04**
